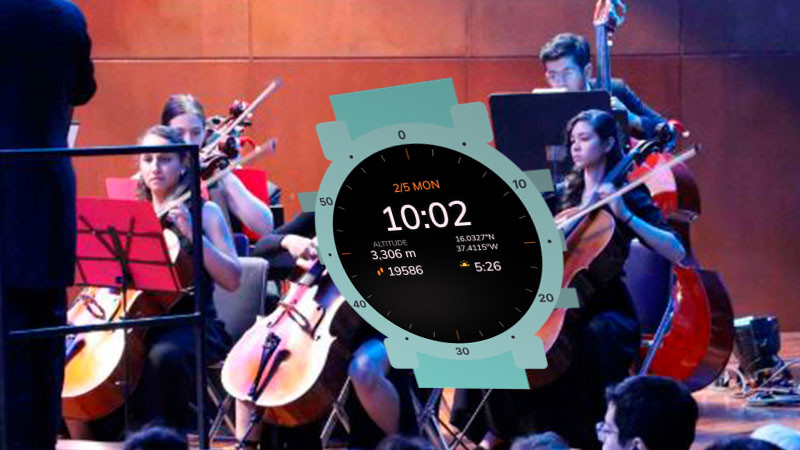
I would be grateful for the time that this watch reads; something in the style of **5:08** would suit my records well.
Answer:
**10:02**
